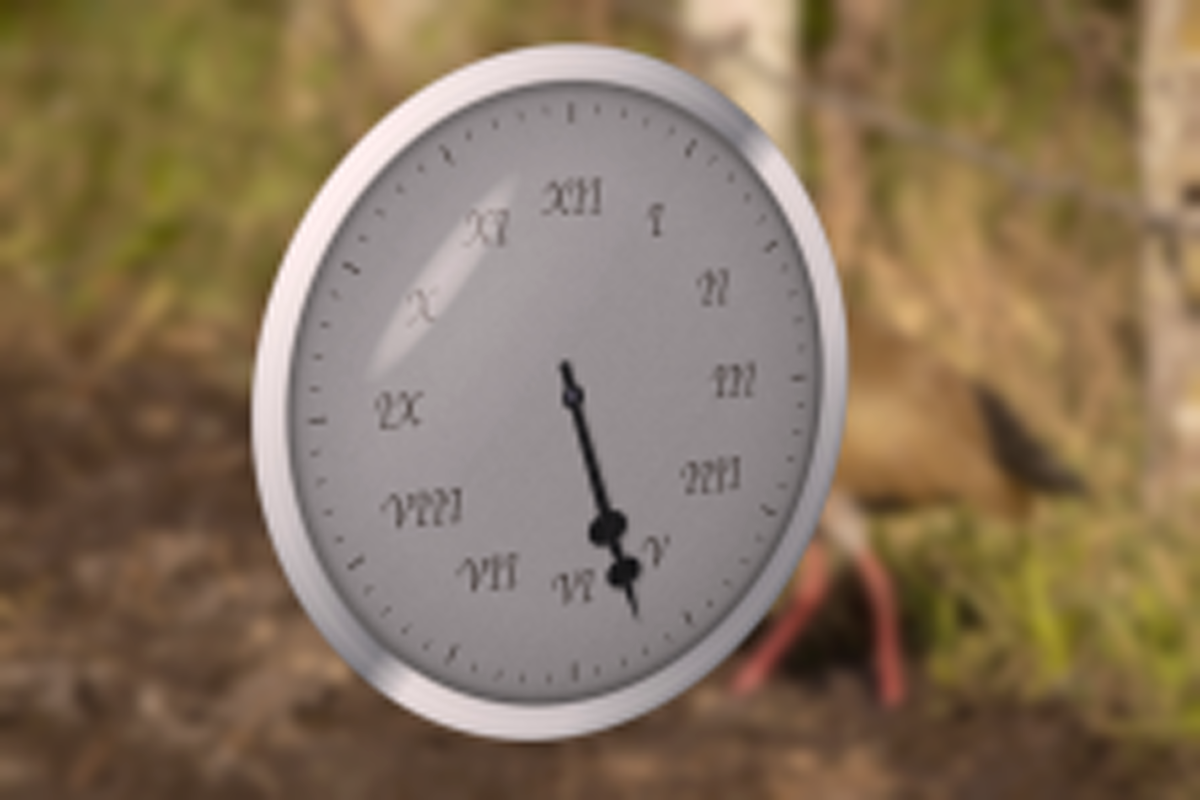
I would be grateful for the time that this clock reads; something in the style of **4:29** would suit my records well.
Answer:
**5:27**
